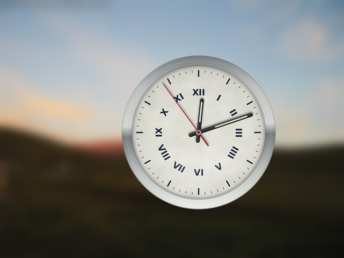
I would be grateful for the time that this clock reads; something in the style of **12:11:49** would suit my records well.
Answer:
**12:11:54**
